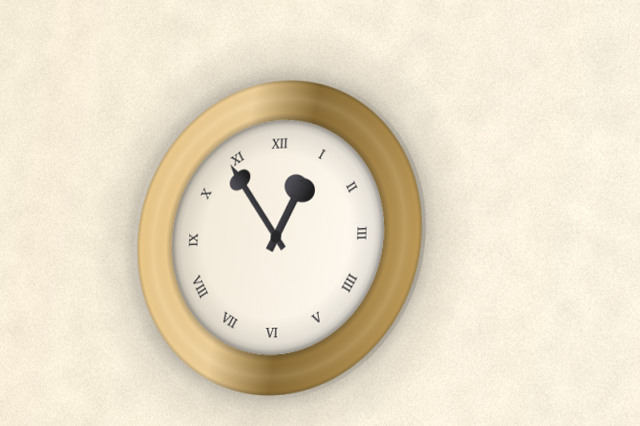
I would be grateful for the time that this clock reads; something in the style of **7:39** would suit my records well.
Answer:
**12:54**
